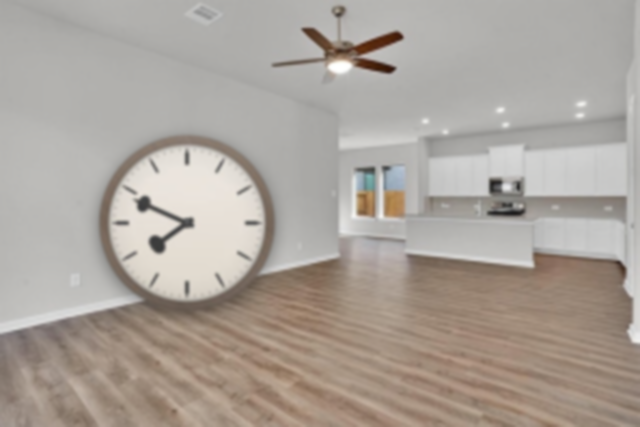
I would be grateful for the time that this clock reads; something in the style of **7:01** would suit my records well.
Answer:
**7:49**
